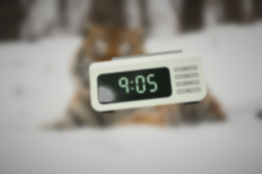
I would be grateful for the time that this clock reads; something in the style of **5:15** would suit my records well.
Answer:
**9:05**
